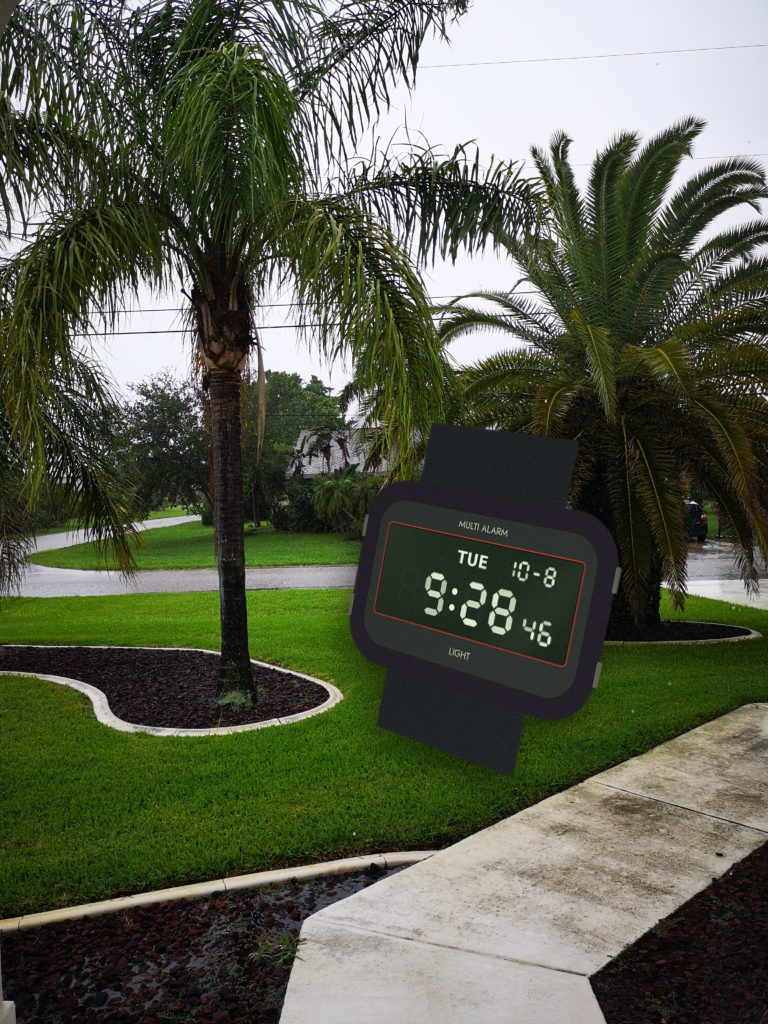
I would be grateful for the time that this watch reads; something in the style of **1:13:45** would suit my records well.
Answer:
**9:28:46**
